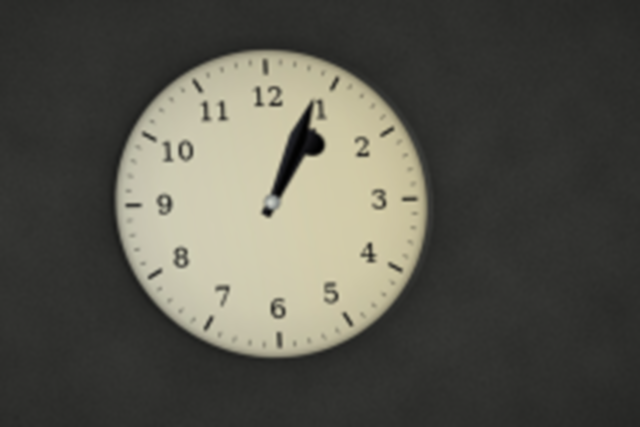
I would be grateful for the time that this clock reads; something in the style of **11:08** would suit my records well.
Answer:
**1:04**
